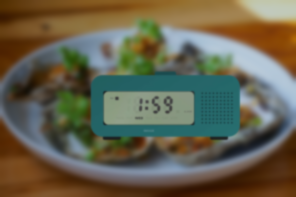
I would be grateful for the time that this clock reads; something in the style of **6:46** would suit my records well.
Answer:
**1:59**
